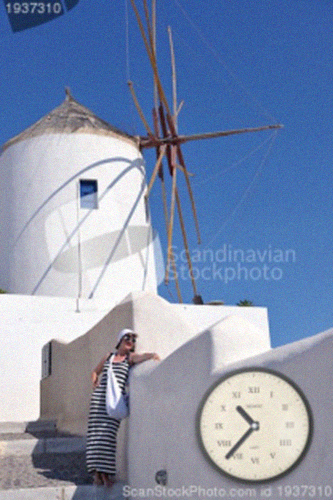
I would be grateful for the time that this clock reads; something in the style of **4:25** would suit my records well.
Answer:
**10:37**
